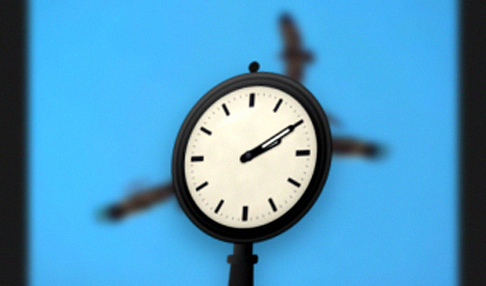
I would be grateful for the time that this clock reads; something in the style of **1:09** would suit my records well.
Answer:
**2:10**
